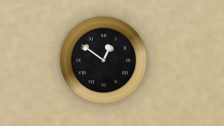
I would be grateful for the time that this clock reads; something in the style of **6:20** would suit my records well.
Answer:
**12:51**
